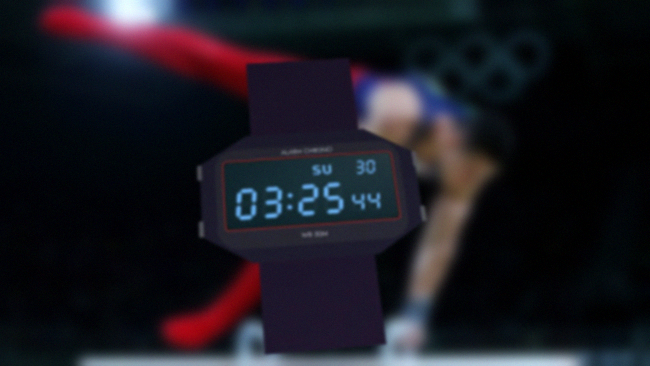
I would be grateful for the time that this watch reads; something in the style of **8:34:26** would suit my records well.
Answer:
**3:25:44**
